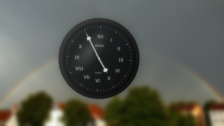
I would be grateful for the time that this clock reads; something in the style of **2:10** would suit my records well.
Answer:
**4:55**
